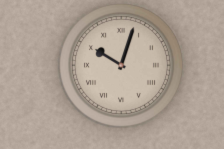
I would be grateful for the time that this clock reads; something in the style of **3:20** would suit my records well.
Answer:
**10:03**
